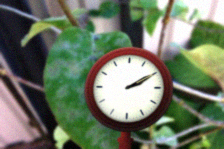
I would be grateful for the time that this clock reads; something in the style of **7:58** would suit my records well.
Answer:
**2:10**
